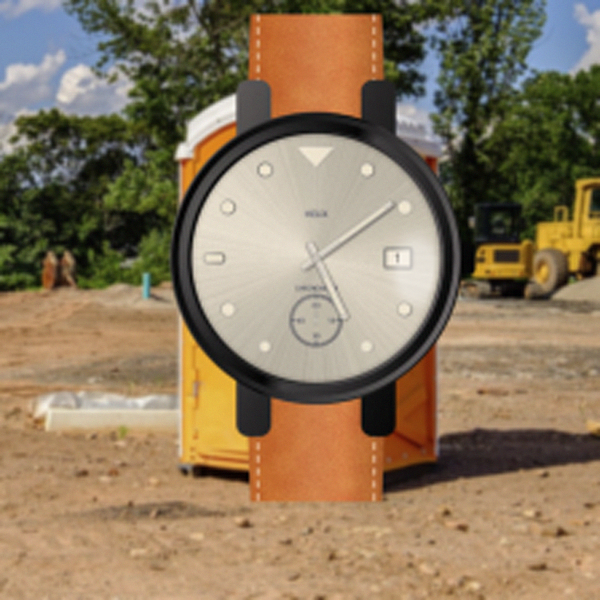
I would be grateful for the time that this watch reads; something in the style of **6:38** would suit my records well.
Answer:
**5:09**
